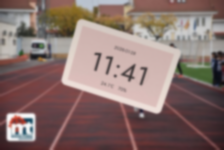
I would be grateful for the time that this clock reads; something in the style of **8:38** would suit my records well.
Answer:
**11:41**
